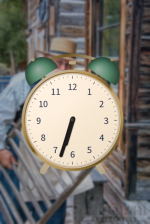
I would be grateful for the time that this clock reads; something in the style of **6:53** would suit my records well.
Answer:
**6:33**
